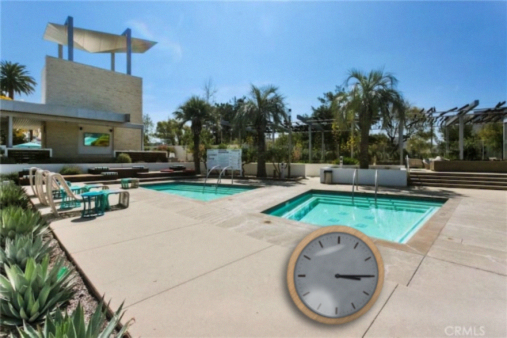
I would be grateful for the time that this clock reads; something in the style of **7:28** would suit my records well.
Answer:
**3:15**
